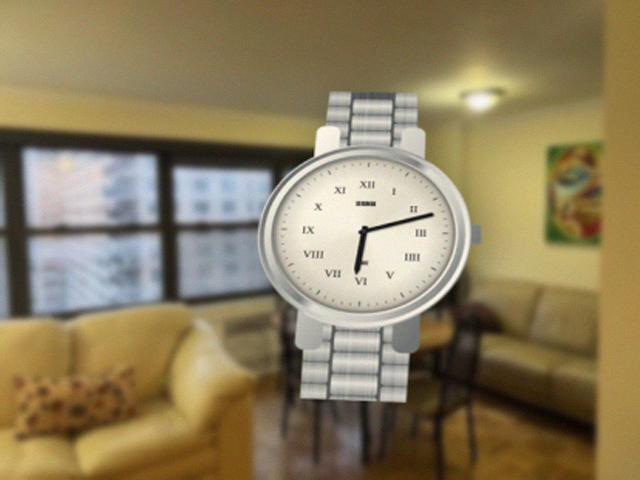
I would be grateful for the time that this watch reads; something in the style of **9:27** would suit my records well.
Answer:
**6:12**
